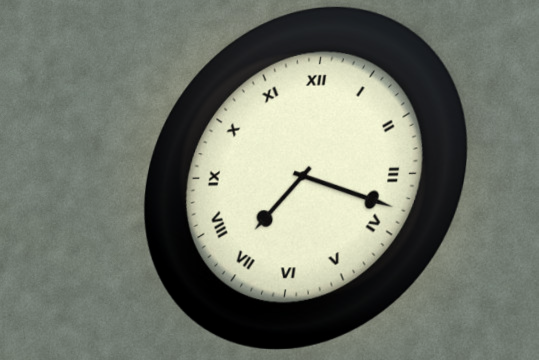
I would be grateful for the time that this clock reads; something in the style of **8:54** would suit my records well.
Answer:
**7:18**
